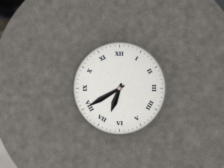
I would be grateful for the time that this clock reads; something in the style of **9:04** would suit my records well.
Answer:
**6:40**
